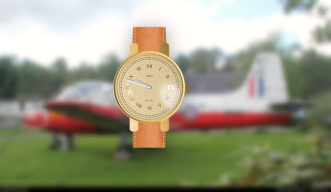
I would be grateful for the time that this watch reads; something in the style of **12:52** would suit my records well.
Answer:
**9:48**
